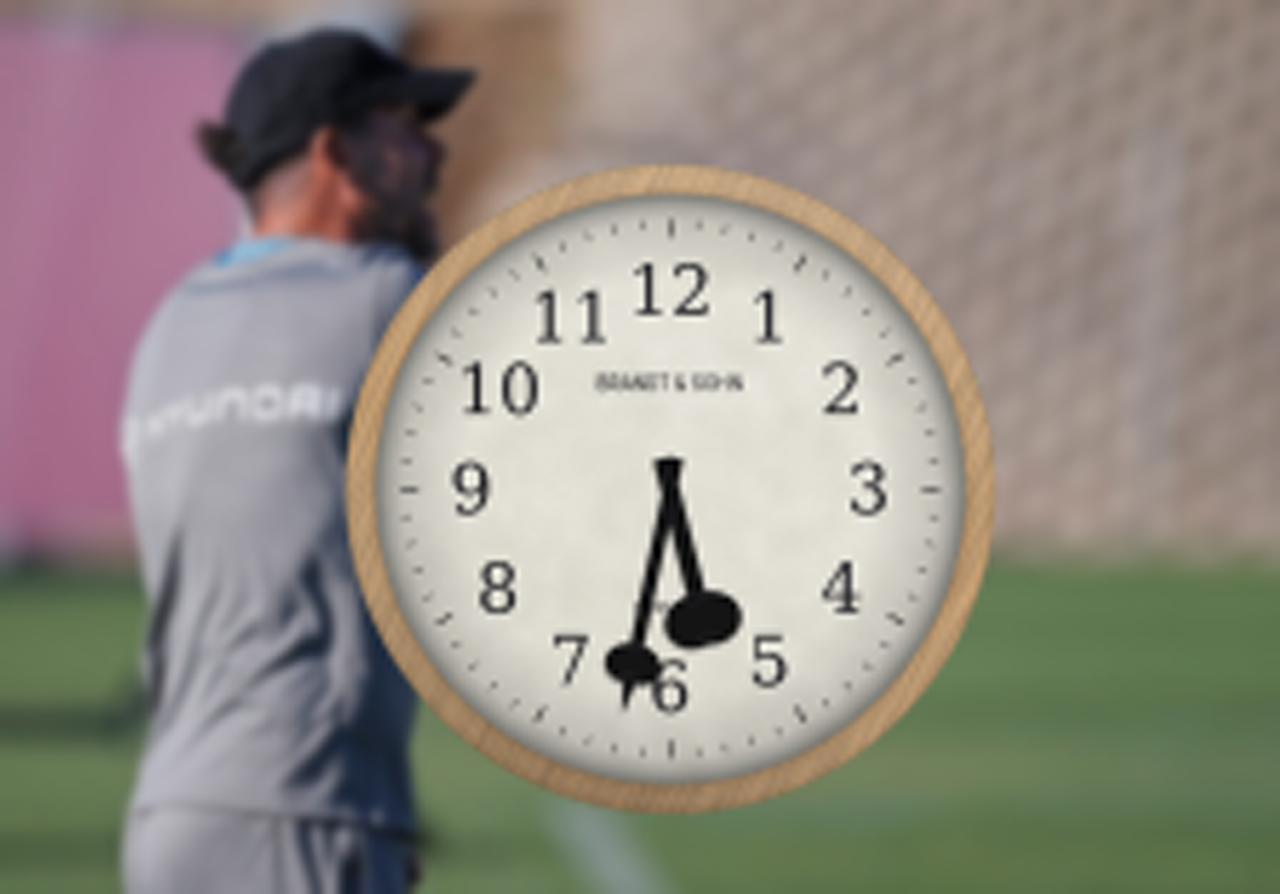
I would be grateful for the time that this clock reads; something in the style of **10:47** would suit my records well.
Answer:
**5:32**
